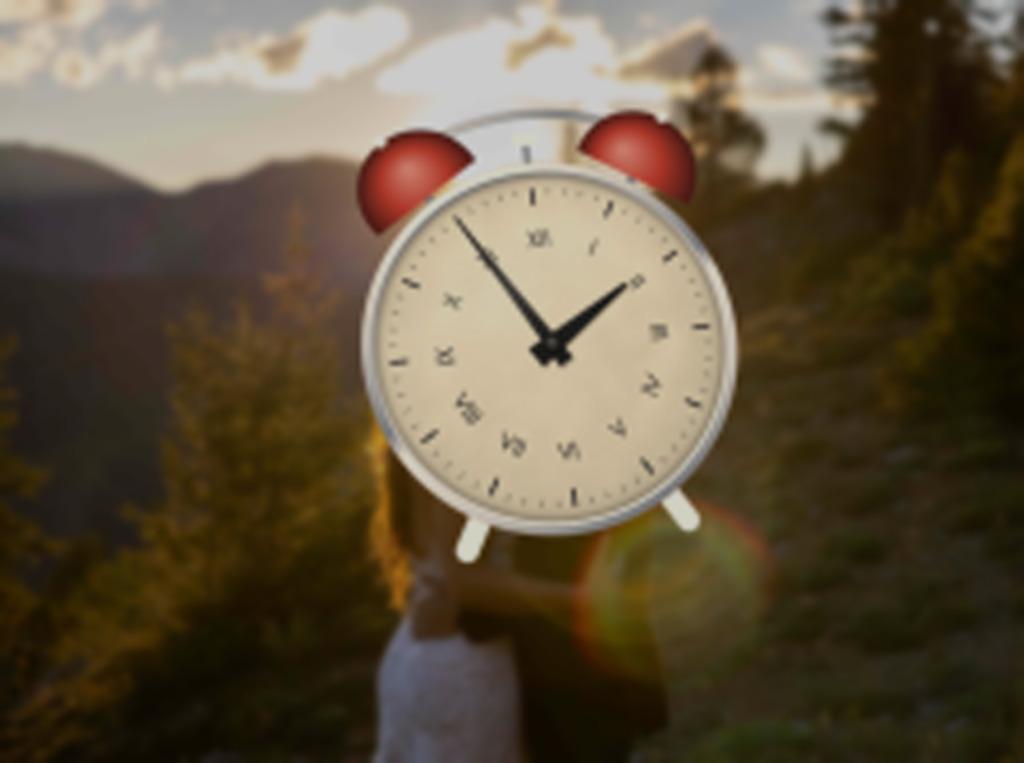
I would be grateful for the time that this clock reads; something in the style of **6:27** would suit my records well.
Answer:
**1:55**
